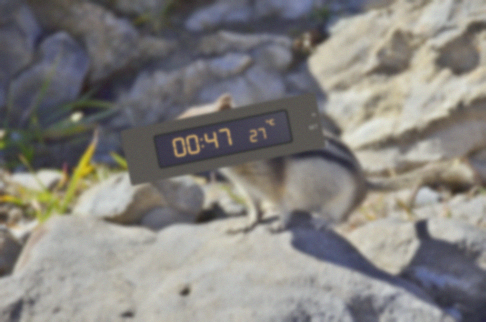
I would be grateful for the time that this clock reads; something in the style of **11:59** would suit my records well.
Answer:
**0:47**
